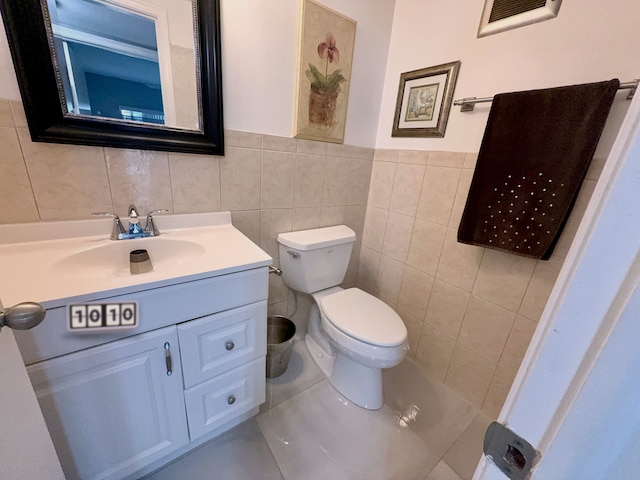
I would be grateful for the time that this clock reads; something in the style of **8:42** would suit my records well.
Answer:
**10:10**
